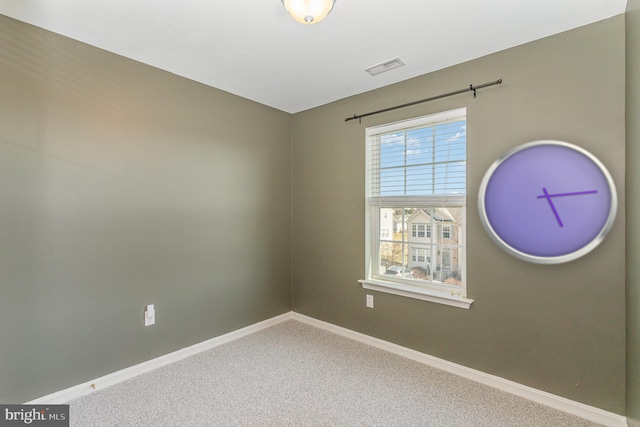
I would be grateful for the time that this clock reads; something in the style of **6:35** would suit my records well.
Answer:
**5:14**
